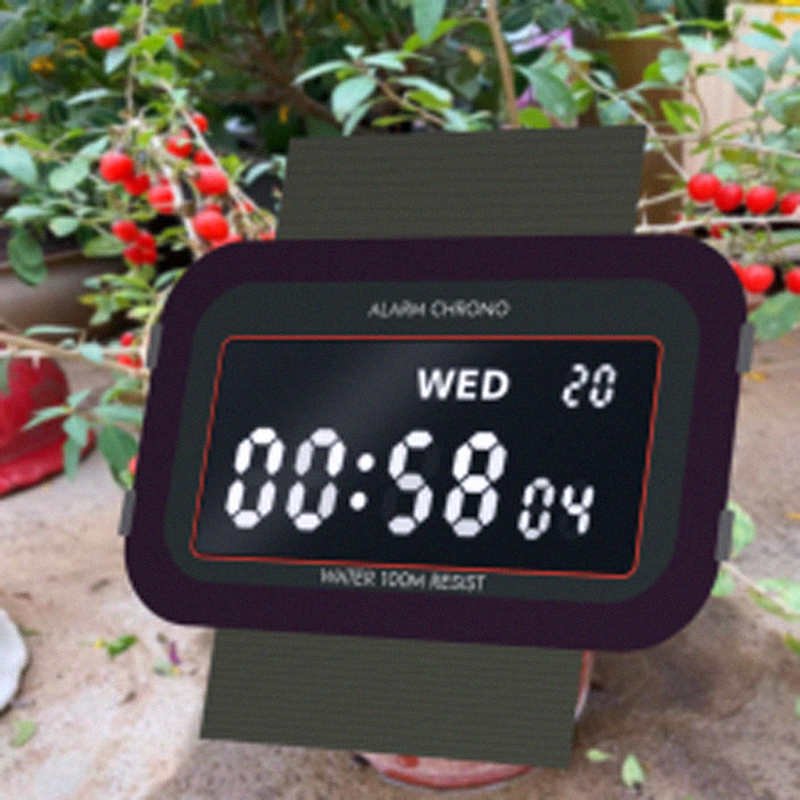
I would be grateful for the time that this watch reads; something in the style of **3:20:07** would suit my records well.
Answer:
**0:58:04**
